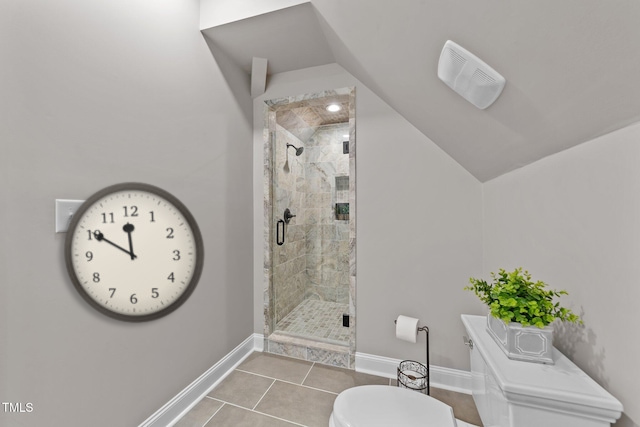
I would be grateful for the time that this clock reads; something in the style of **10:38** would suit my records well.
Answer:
**11:50**
